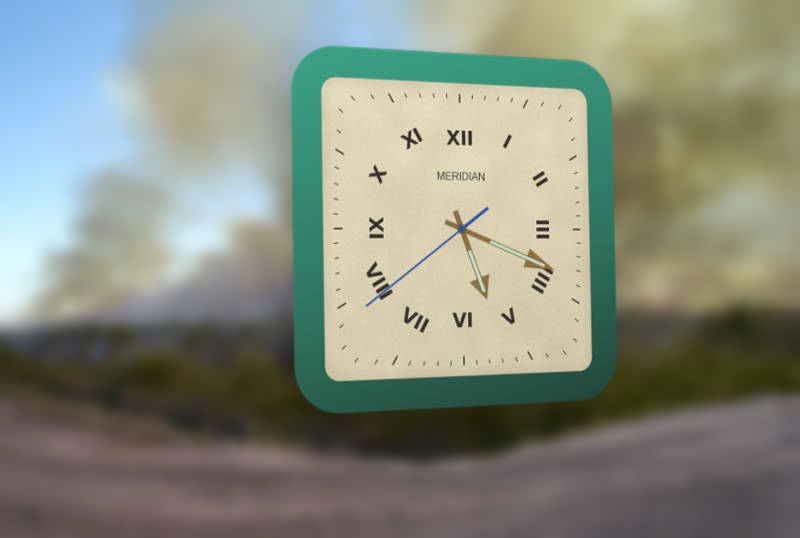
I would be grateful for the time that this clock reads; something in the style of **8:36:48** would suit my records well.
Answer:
**5:18:39**
